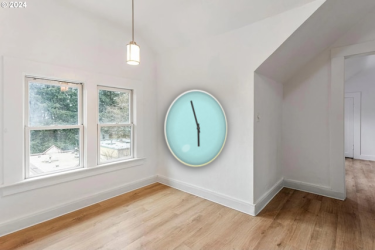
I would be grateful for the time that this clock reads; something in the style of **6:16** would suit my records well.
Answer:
**5:57**
